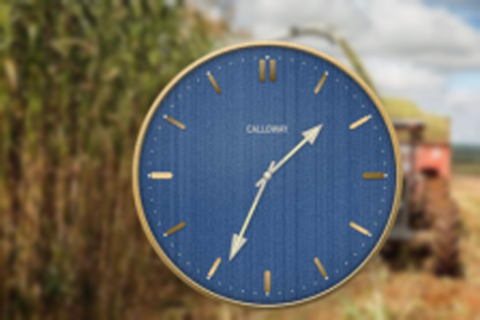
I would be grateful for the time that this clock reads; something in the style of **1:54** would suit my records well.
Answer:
**1:34**
